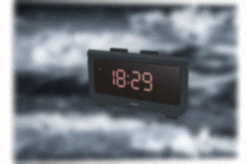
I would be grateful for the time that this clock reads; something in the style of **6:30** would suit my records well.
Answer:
**18:29**
